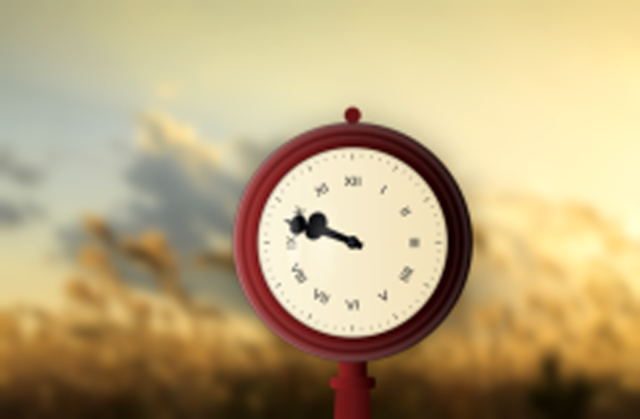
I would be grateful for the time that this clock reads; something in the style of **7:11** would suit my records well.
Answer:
**9:48**
